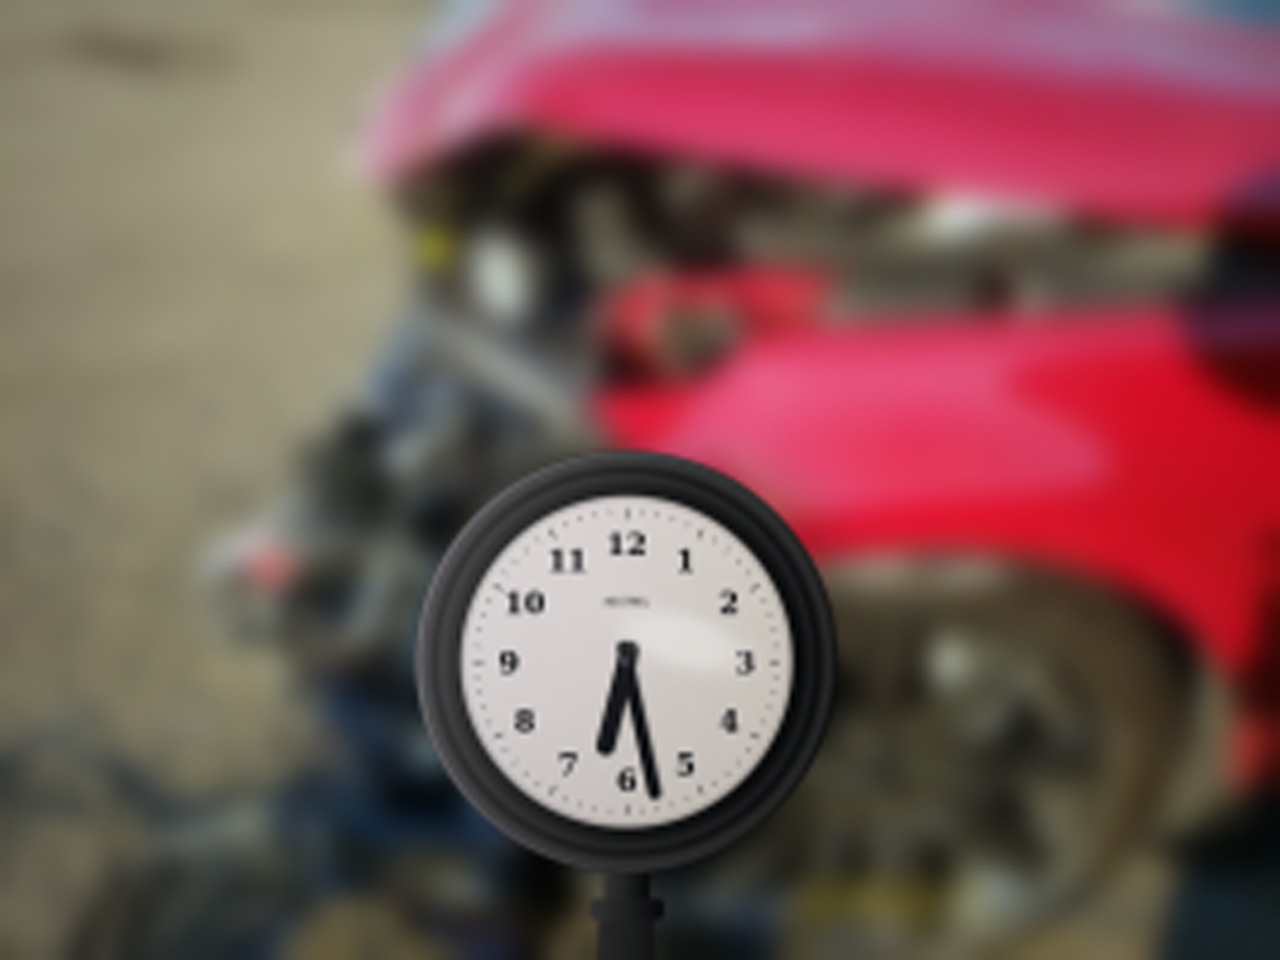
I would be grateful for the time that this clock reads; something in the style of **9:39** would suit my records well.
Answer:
**6:28**
